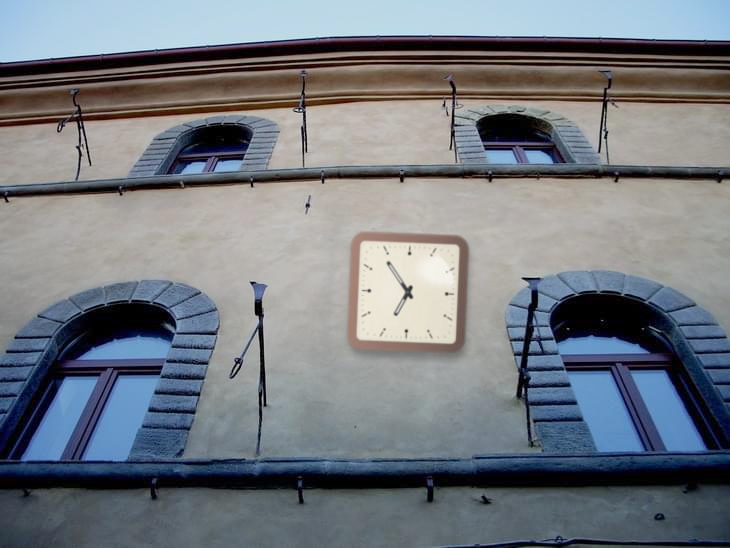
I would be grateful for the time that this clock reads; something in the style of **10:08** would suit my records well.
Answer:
**6:54**
